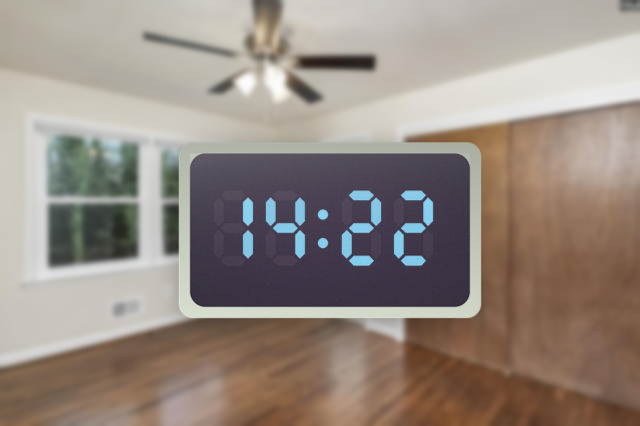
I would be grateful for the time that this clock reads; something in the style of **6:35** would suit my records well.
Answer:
**14:22**
